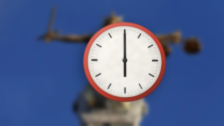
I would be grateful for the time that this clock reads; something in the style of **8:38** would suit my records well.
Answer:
**6:00**
